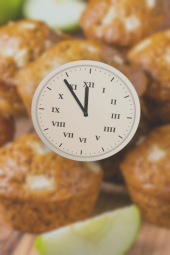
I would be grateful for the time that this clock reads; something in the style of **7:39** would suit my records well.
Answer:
**11:54**
